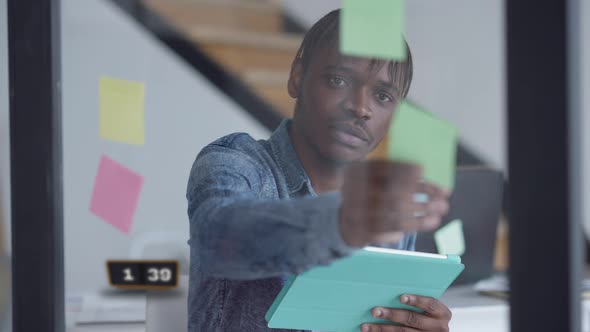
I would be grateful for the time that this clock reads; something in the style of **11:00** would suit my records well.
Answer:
**1:39**
